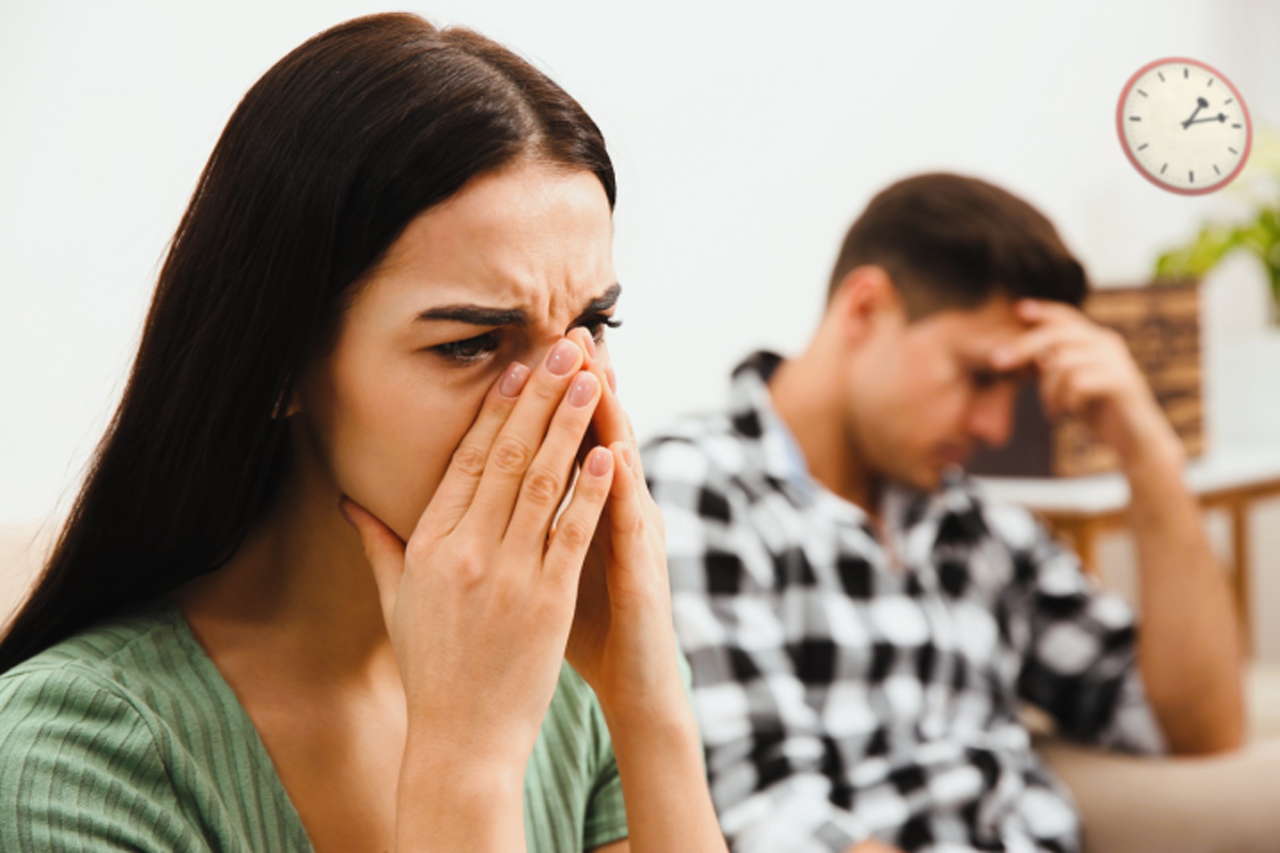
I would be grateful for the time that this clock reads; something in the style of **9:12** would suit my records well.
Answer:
**1:13**
